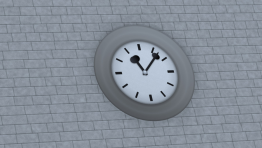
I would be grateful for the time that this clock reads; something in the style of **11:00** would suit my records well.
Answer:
**11:07**
